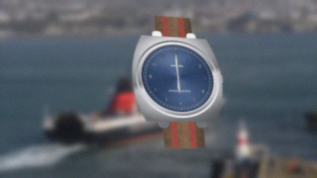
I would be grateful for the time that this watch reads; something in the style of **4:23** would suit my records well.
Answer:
**6:00**
